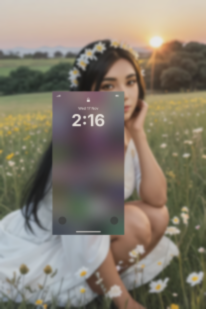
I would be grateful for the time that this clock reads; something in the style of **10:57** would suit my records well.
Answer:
**2:16**
